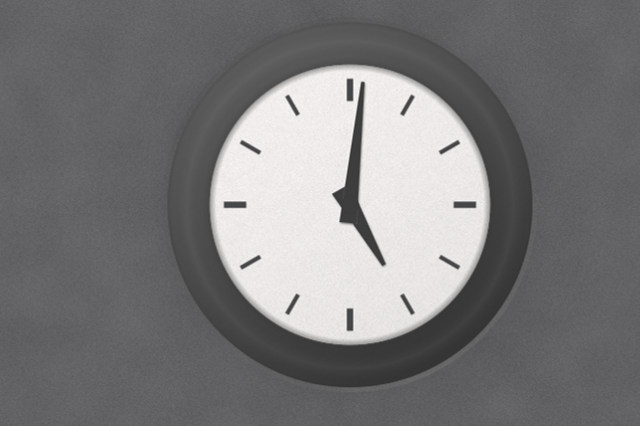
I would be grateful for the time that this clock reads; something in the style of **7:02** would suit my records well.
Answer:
**5:01**
